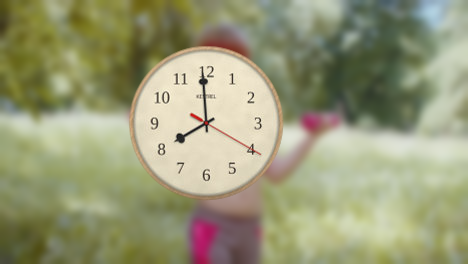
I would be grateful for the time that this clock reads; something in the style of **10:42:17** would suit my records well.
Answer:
**7:59:20**
